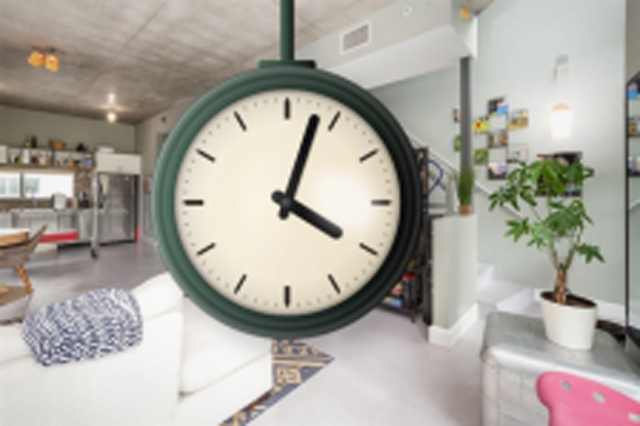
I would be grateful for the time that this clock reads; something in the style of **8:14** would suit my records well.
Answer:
**4:03**
